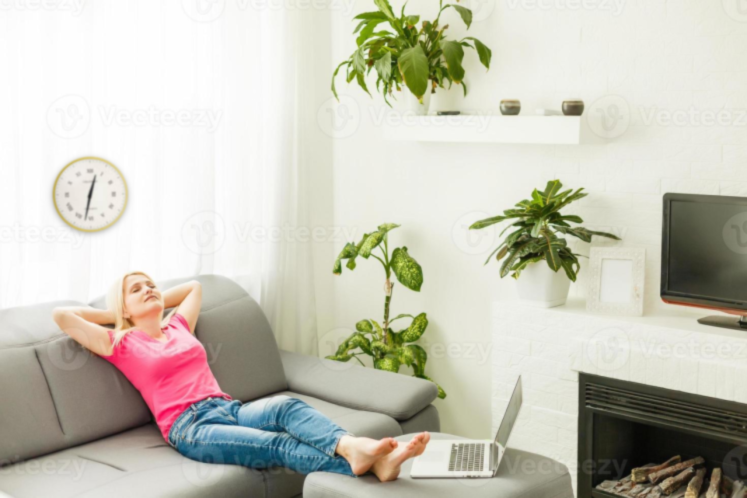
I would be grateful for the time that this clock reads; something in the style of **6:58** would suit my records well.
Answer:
**12:32**
